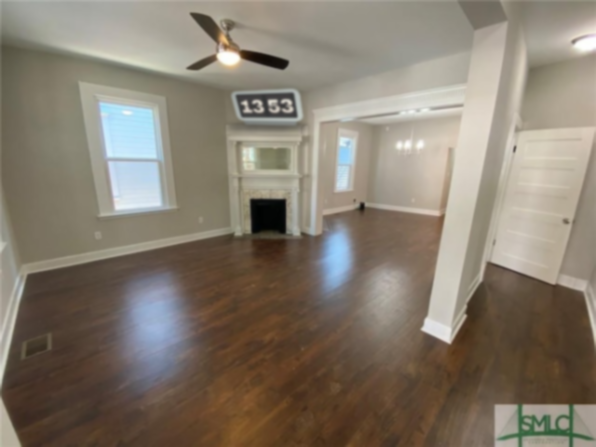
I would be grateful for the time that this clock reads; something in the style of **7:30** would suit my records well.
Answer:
**13:53**
